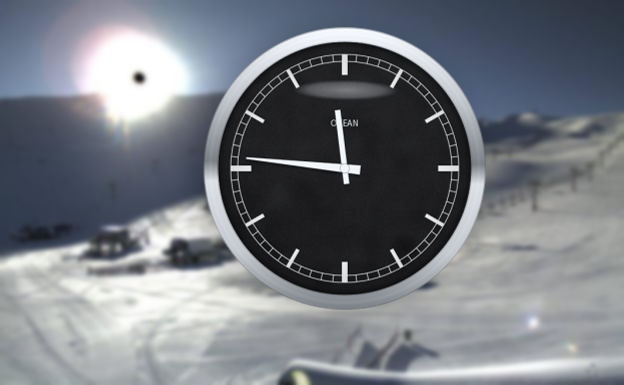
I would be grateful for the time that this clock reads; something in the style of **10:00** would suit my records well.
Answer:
**11:46**
